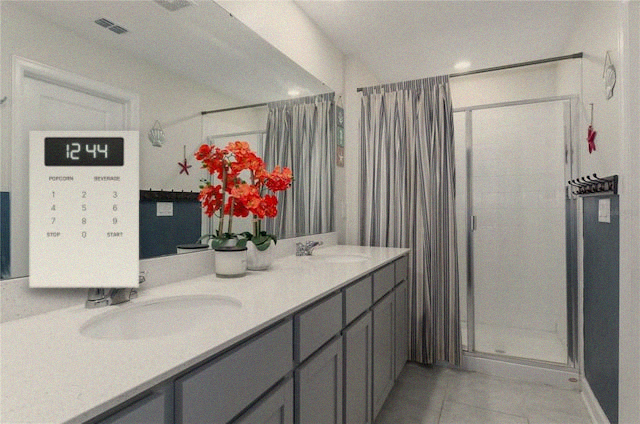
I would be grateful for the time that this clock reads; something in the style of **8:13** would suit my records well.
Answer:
**12:44**
